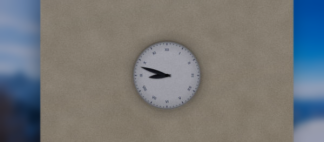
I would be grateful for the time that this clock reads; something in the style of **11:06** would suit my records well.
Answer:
**8:48**
